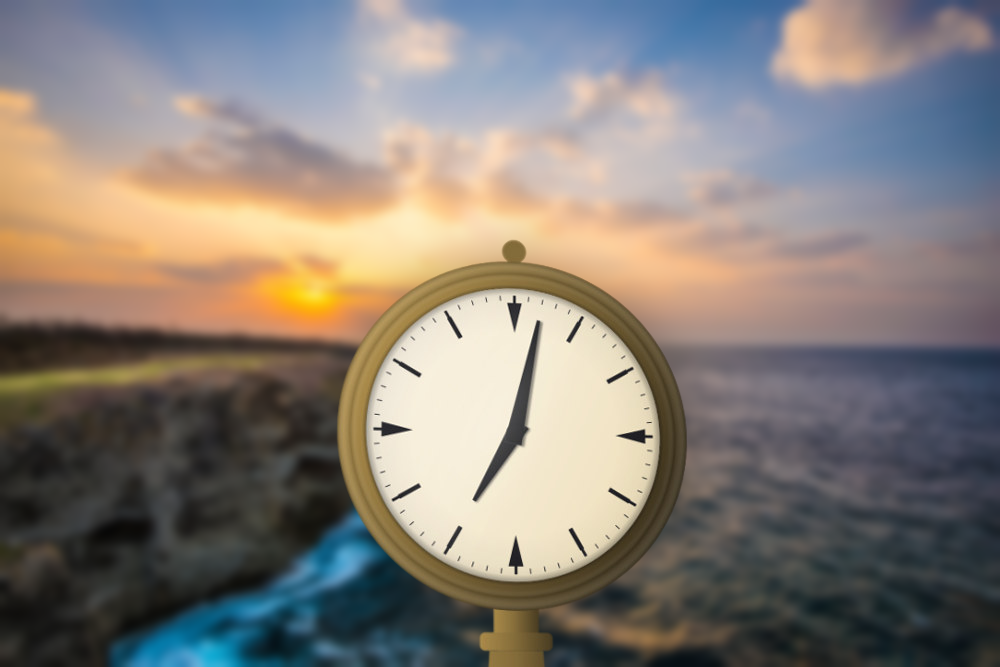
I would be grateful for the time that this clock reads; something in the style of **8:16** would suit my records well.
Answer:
**7:02**
